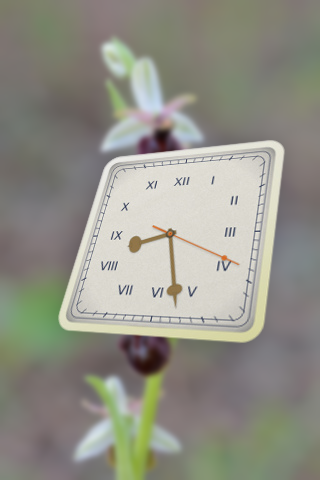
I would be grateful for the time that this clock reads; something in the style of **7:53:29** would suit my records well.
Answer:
**8:27:19**
